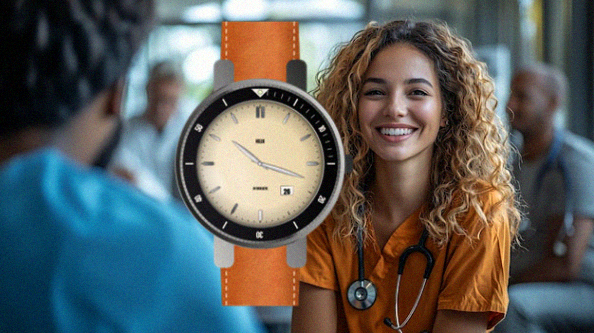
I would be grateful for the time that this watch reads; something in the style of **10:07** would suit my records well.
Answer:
**10:18**
